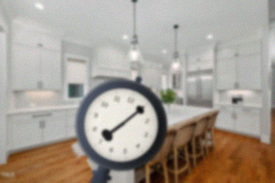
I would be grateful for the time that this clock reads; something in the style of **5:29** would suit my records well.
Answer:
**7:05**
